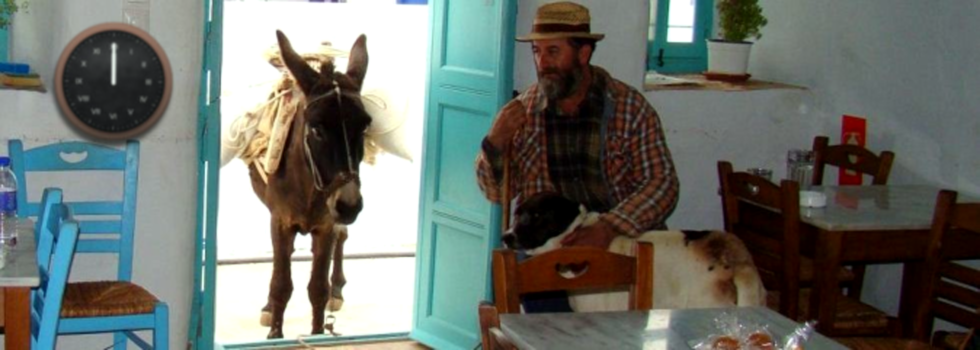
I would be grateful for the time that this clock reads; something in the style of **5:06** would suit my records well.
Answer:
**12:00**
